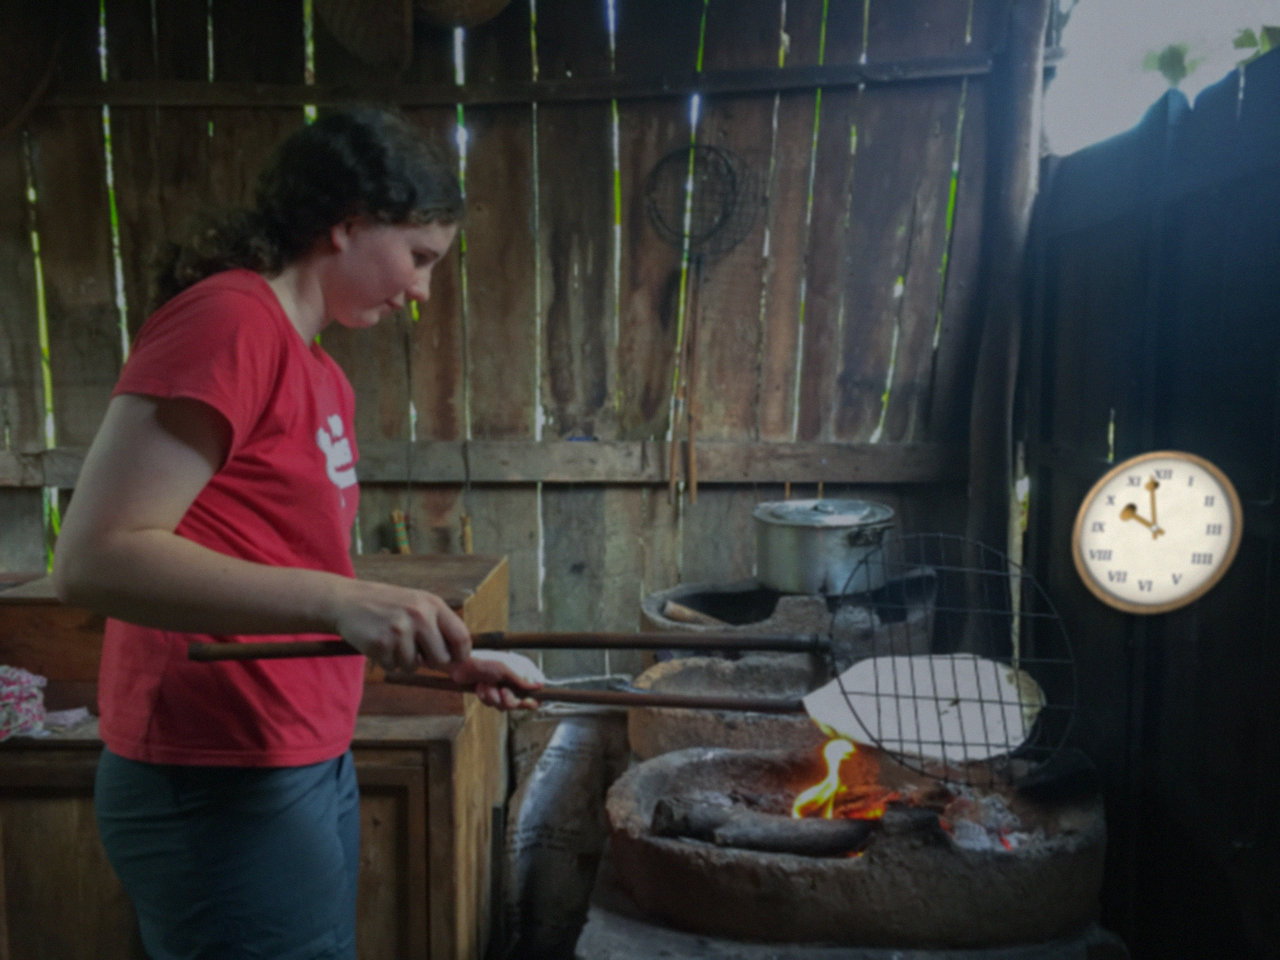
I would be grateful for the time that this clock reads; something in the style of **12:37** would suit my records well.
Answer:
**9:58**
